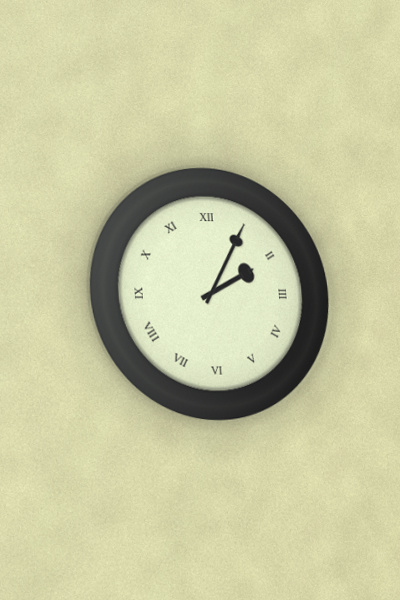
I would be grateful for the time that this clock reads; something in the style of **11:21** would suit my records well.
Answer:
**2:05**
